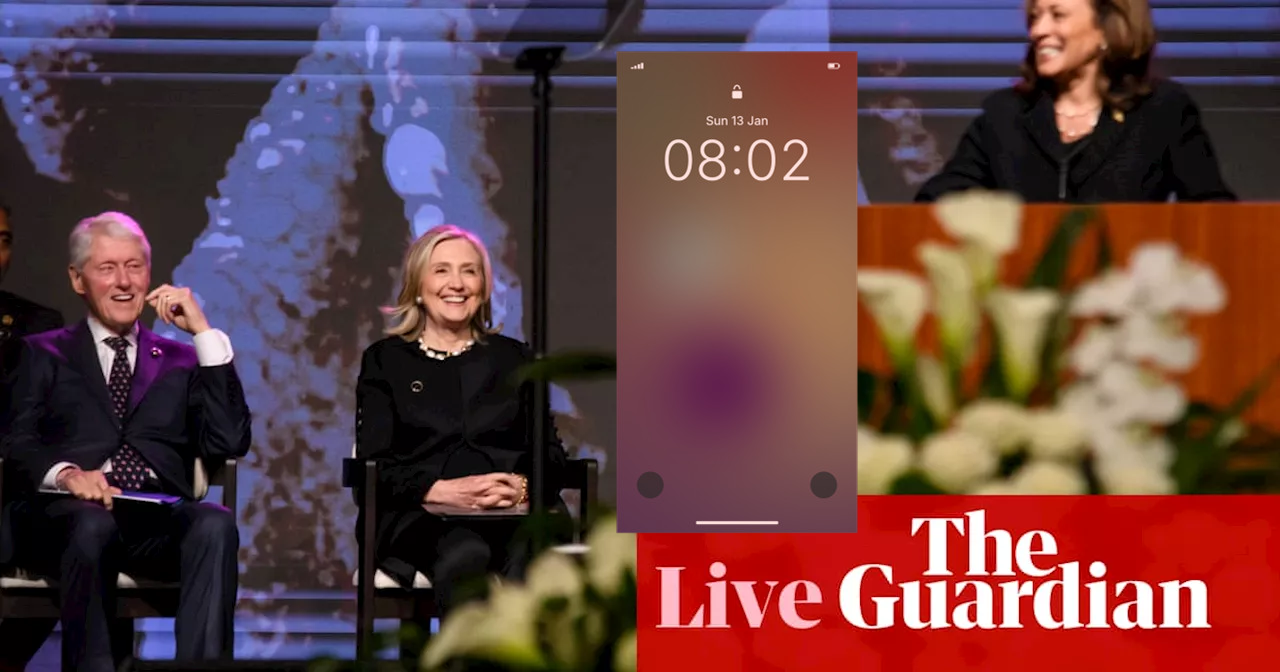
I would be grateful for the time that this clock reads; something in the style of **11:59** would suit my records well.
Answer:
**8:02**
